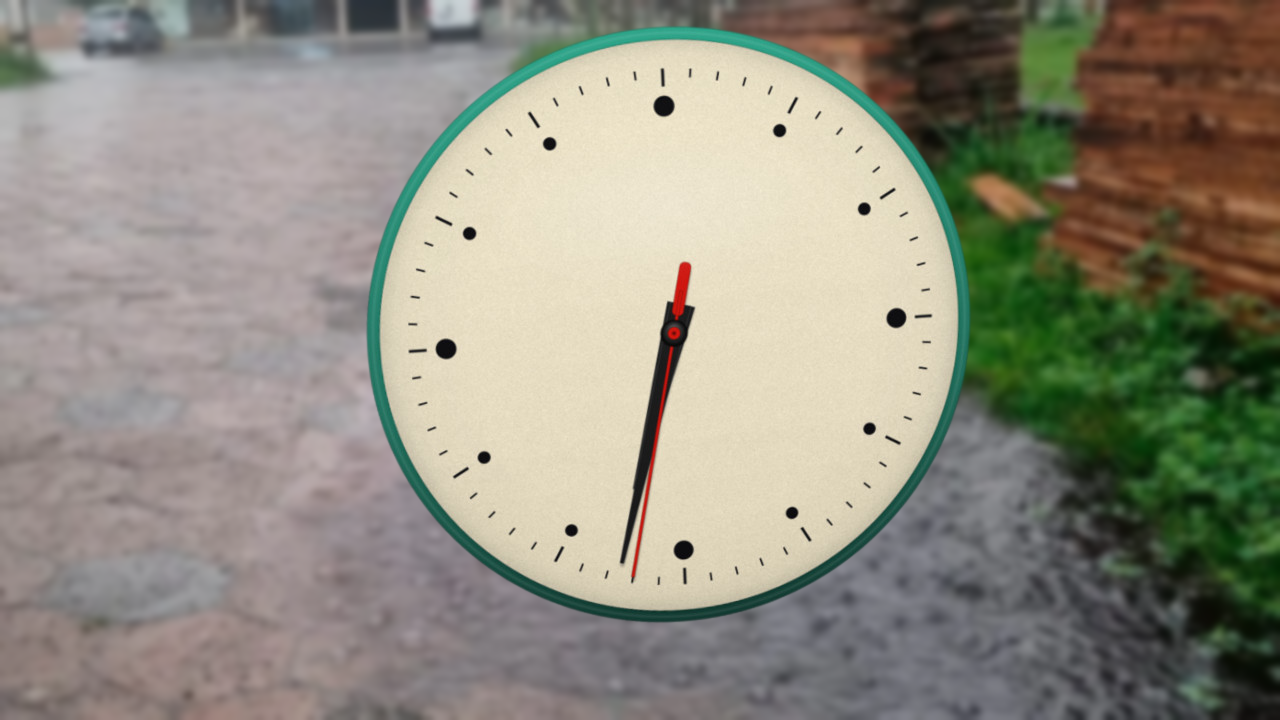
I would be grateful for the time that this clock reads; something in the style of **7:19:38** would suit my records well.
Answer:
**6:32:32**
